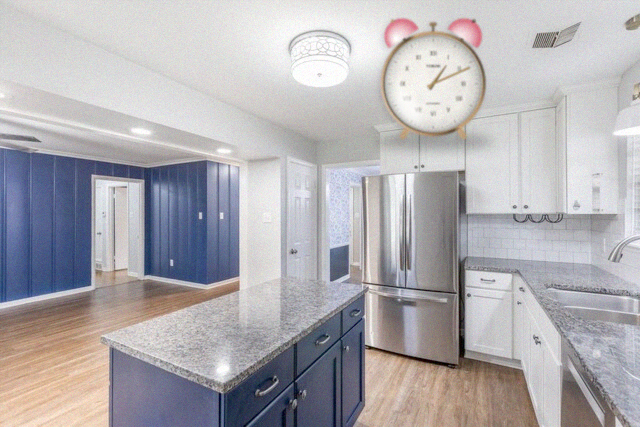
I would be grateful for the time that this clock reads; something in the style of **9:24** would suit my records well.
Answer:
**1:11**
